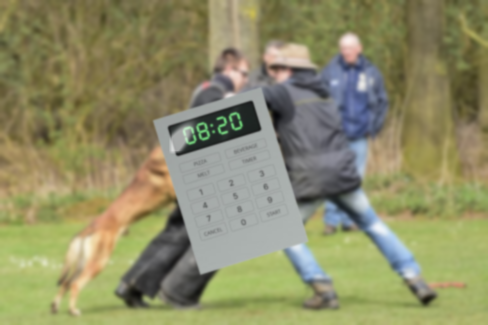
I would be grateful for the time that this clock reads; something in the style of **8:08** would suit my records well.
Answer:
**8:20**
